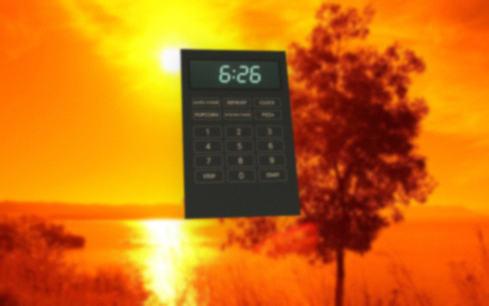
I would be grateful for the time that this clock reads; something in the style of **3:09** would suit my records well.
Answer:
**6:26**
